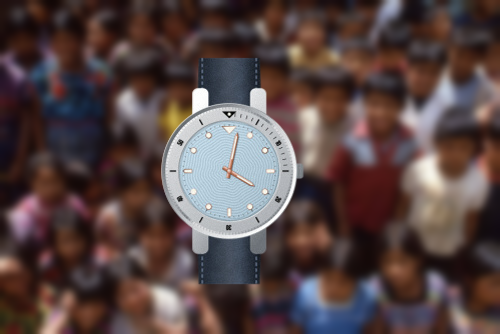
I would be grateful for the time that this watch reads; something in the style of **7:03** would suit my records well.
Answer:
**4:02**
